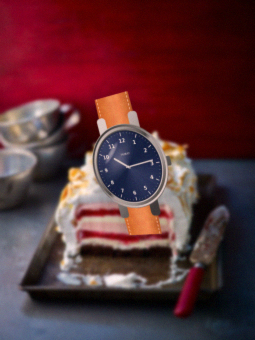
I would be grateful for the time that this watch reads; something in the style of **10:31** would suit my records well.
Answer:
**10:14**
